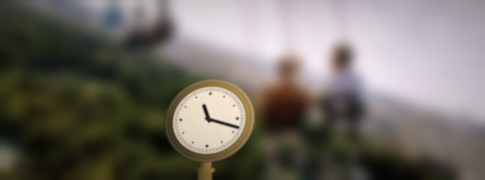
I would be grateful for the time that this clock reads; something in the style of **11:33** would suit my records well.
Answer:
**11:18**
